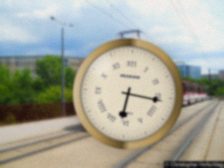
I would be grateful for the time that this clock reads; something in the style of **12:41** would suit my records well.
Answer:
**6:16**
